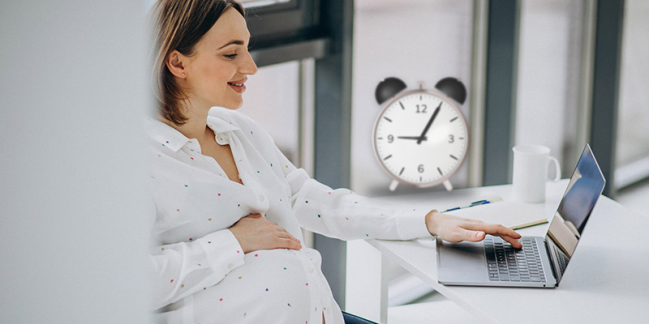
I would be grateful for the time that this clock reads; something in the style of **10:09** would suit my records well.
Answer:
**9:05**
